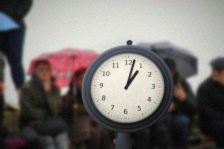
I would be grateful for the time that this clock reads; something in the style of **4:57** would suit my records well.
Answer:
**1:02**
